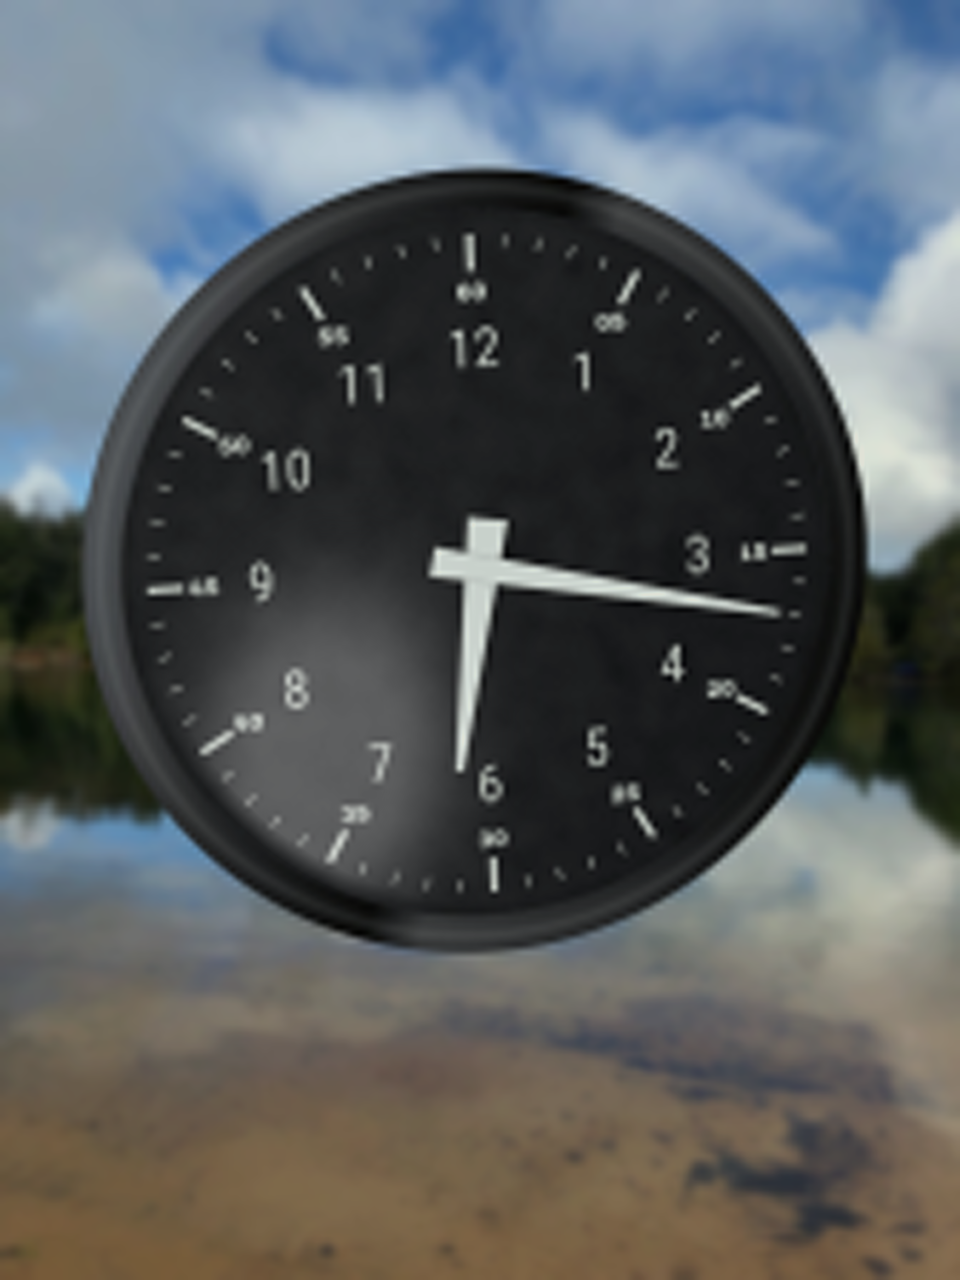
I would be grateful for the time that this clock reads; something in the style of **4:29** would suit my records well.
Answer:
**6:17**
